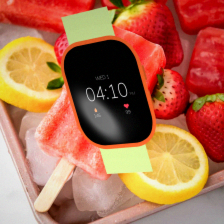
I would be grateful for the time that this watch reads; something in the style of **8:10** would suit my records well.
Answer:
**4:10**
